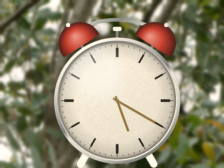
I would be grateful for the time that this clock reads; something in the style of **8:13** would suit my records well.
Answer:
**5:20**
